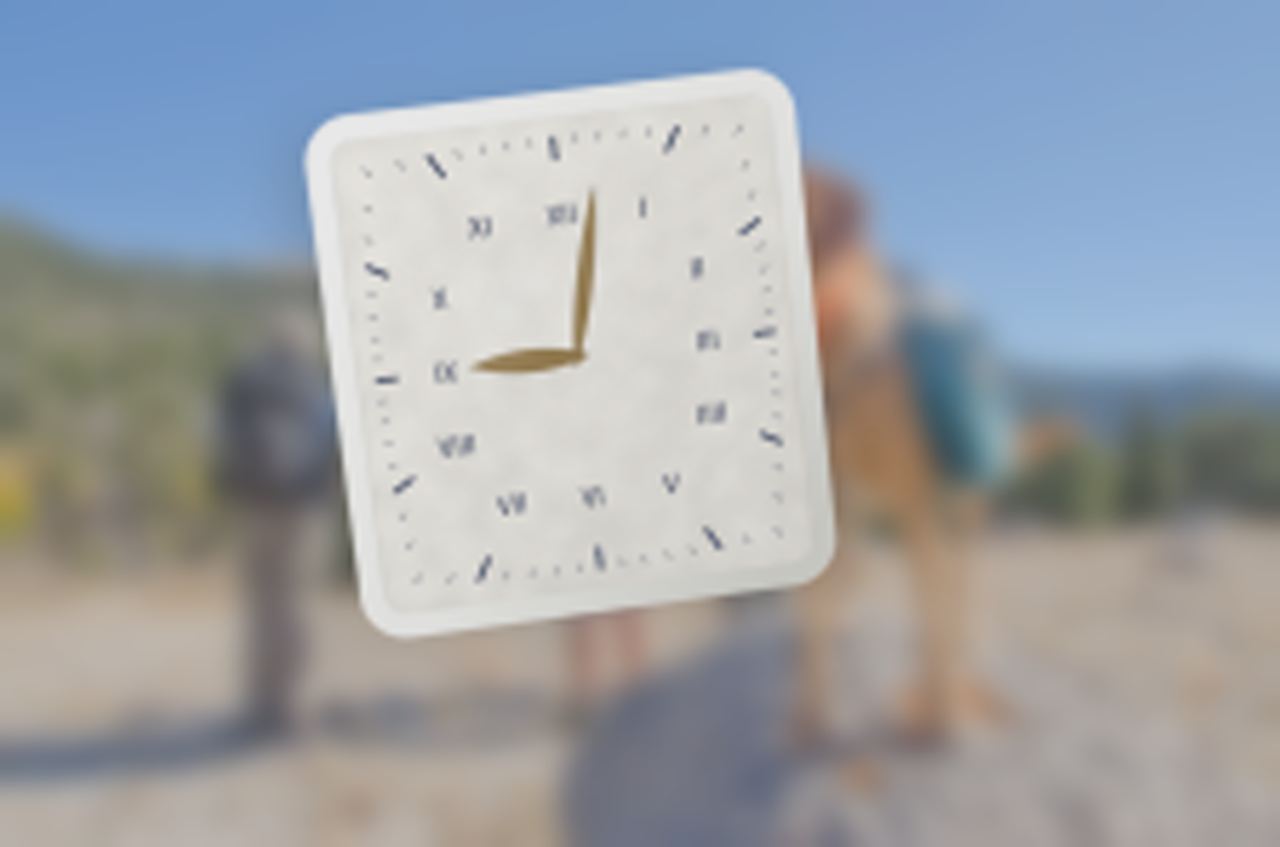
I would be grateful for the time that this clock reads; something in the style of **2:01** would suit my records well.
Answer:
**9:02**
